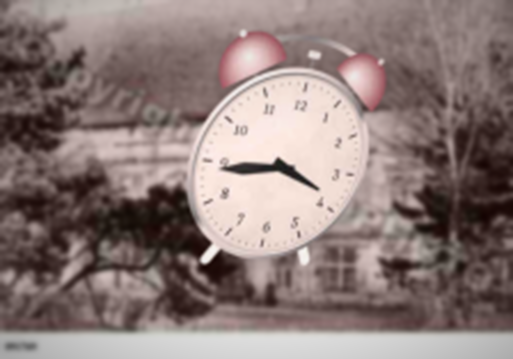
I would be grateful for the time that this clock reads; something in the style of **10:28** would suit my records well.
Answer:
**3:44**
